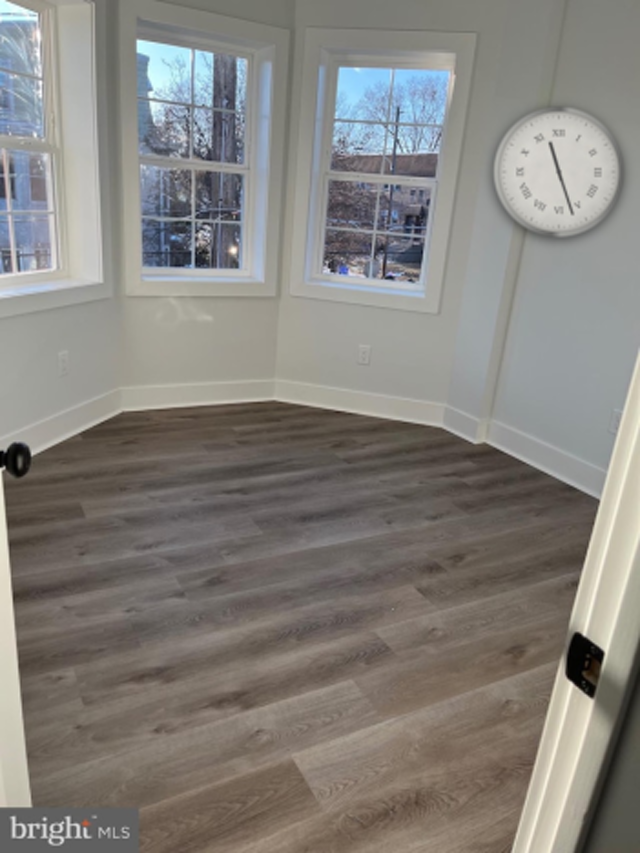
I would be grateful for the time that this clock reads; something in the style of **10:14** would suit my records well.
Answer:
**11:27**
